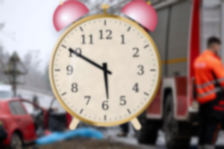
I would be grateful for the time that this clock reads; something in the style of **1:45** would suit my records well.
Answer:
**5:50**
